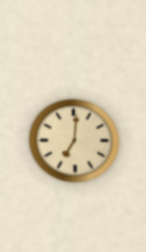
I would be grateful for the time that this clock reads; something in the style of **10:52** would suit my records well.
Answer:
**7:01**
